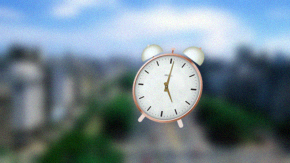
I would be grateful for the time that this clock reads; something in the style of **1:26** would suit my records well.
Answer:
**5:01**
